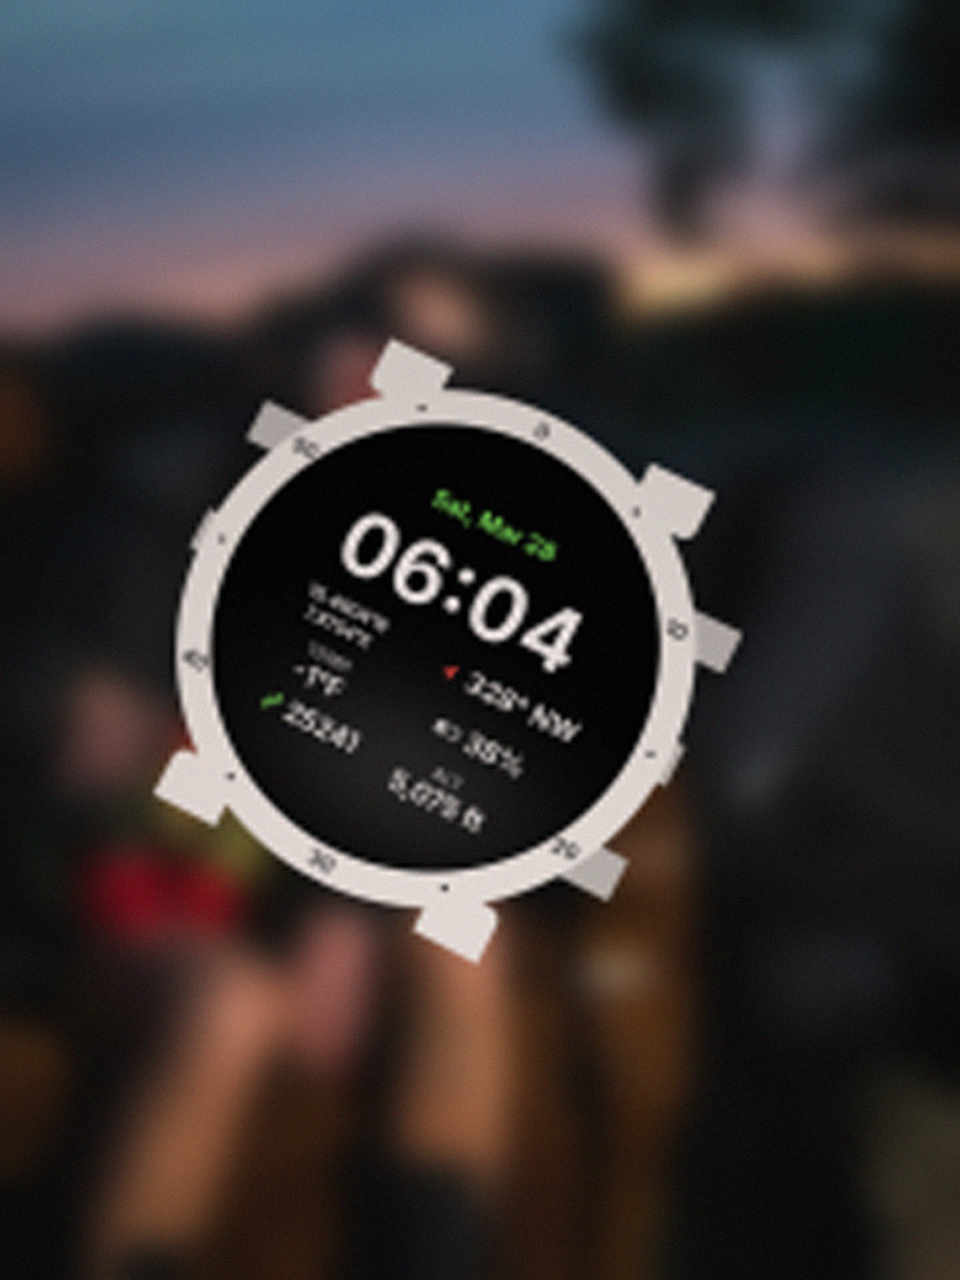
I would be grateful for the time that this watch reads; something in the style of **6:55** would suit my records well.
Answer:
**6:04**
